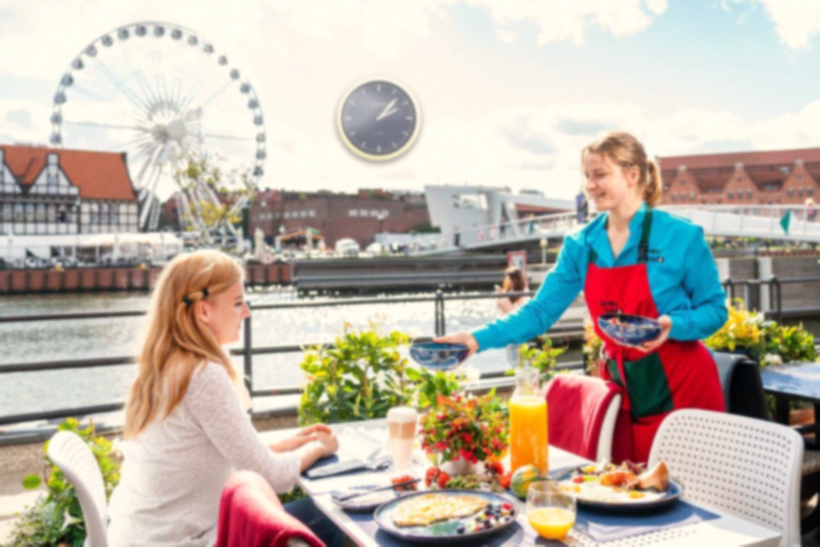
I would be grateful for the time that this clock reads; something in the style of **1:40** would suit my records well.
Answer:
**2:07**
